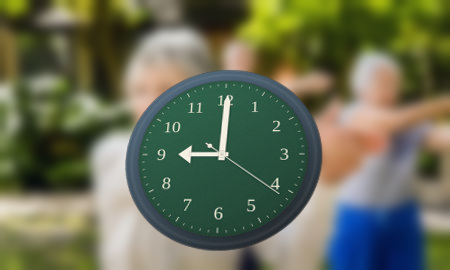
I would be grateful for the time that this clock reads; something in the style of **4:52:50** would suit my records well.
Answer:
**9:00:21**
